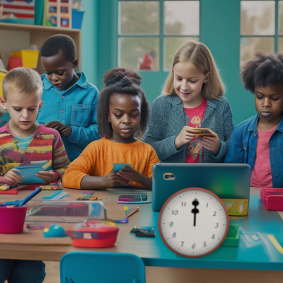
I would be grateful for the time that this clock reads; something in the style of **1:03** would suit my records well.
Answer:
**12:00**
